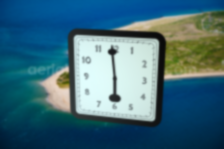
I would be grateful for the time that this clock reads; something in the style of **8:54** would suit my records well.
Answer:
**5:59**
